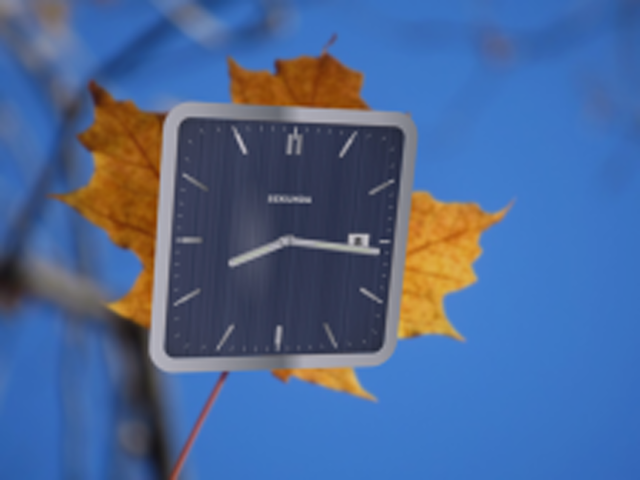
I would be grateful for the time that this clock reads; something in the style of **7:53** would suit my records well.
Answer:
**8:16**
